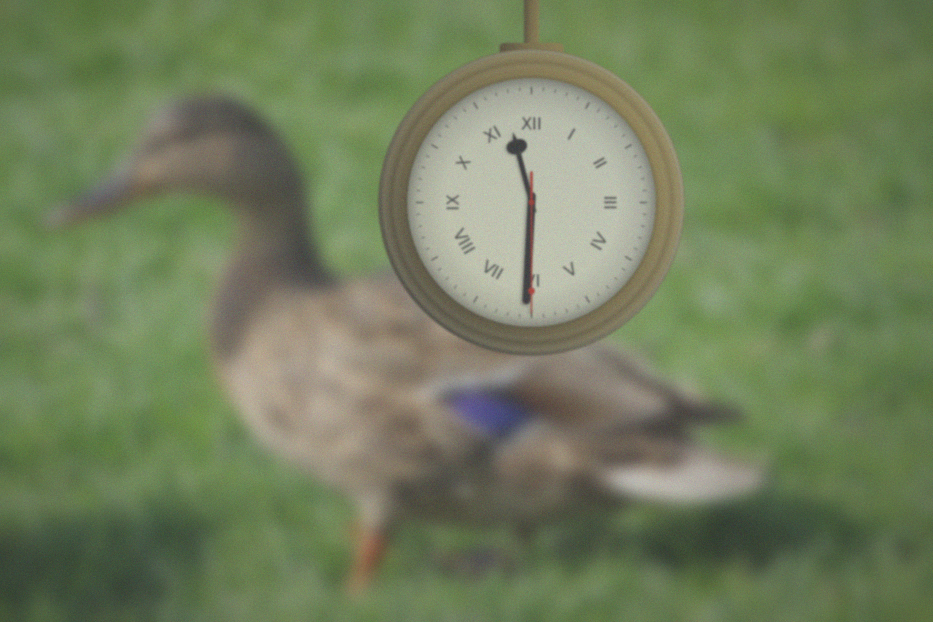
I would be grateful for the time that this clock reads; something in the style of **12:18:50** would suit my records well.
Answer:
**11:30:30**
